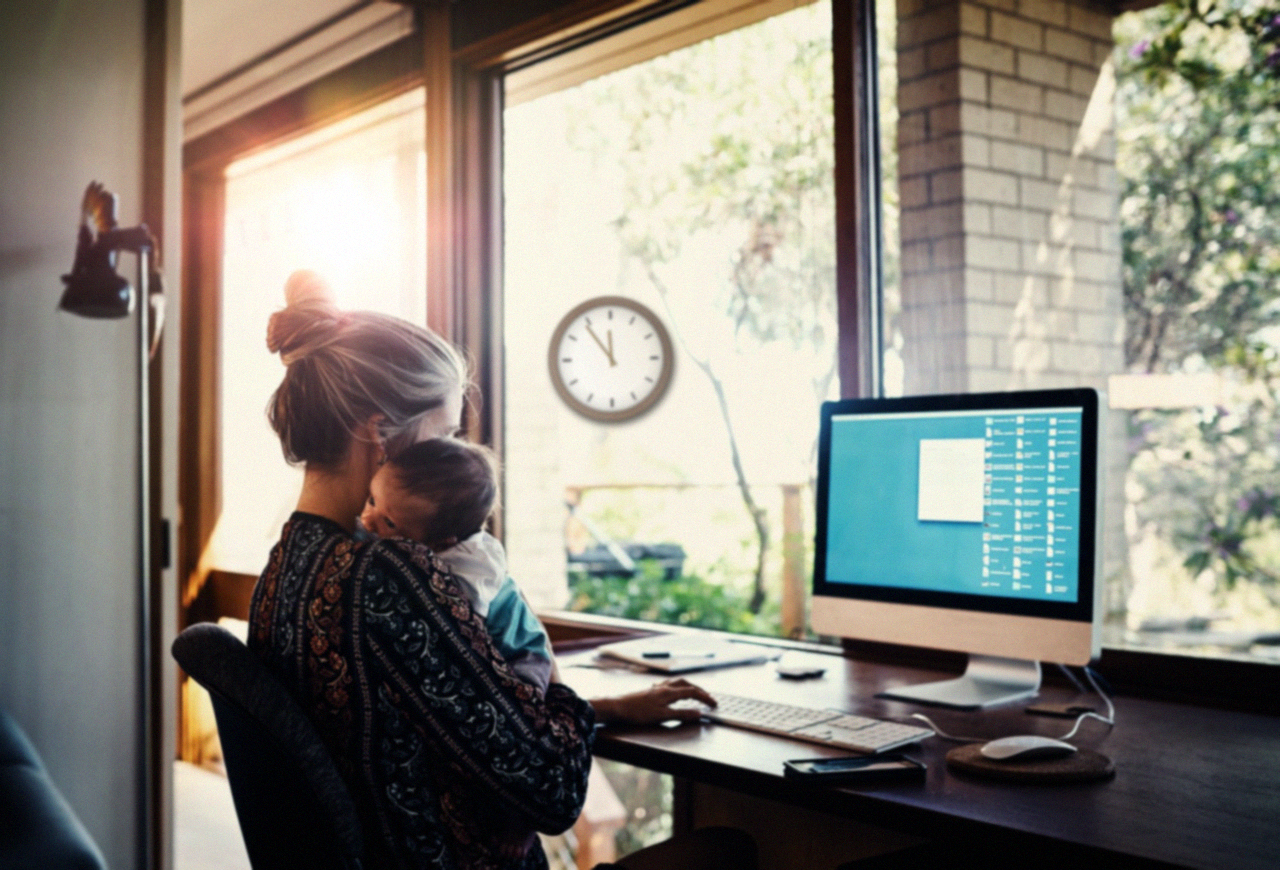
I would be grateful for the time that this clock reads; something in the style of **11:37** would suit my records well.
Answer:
**11:54**
